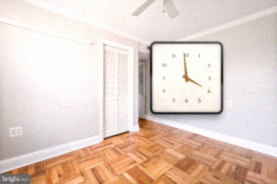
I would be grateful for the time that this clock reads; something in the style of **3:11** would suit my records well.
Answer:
**3:59**
